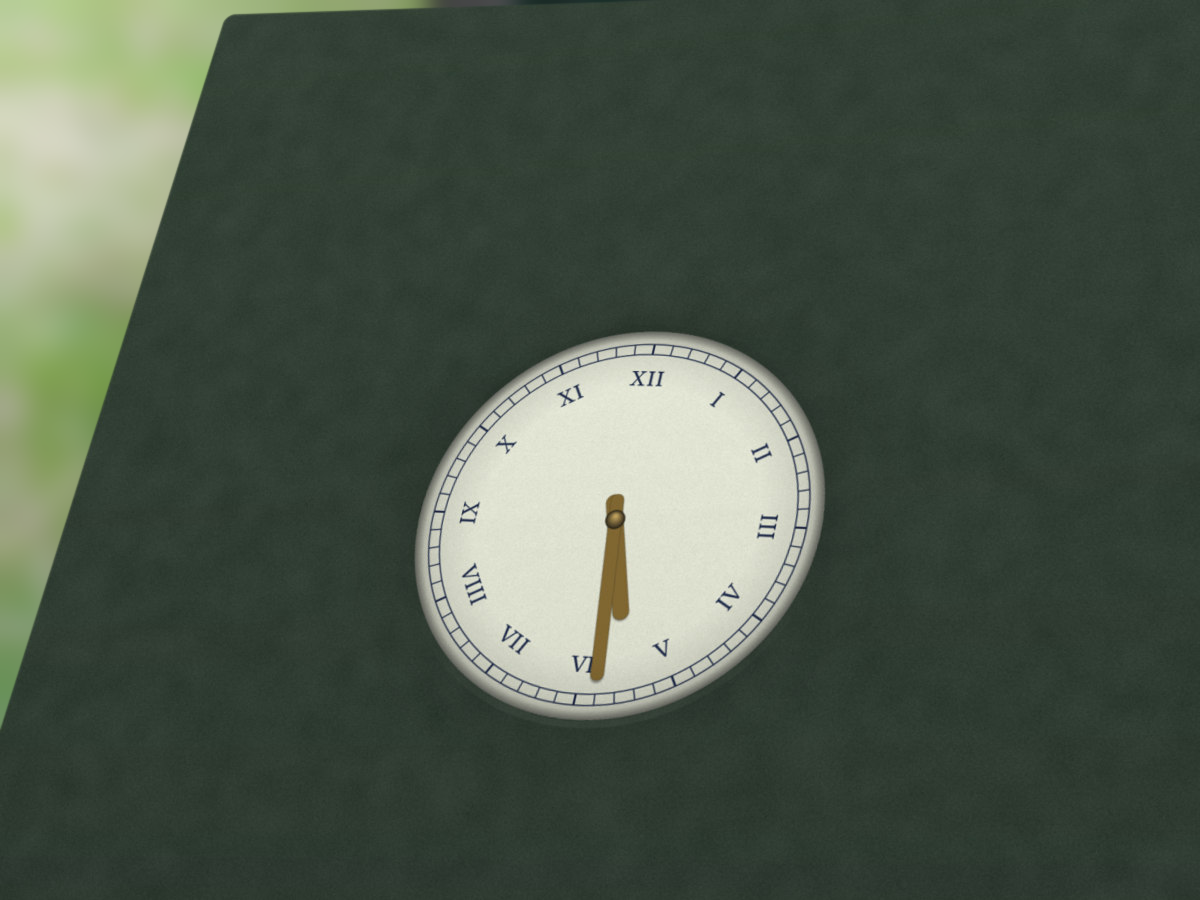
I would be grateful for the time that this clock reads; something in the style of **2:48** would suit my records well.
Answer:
**5:29**
